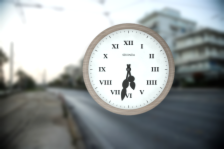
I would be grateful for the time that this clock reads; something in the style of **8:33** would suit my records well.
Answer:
**5:32**
